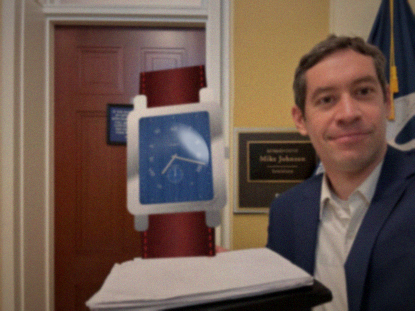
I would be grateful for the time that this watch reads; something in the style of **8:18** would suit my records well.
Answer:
**7:18**
